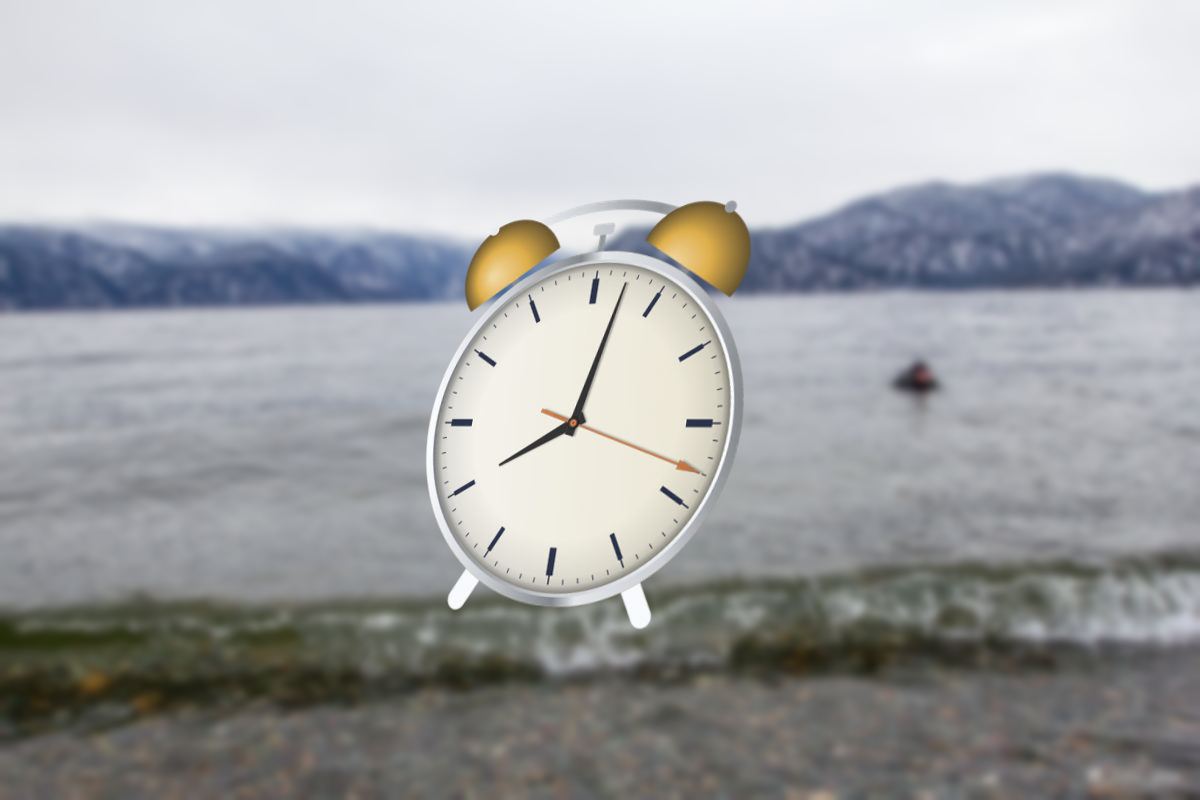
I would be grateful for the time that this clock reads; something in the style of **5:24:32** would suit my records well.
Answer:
**8:02:18**
